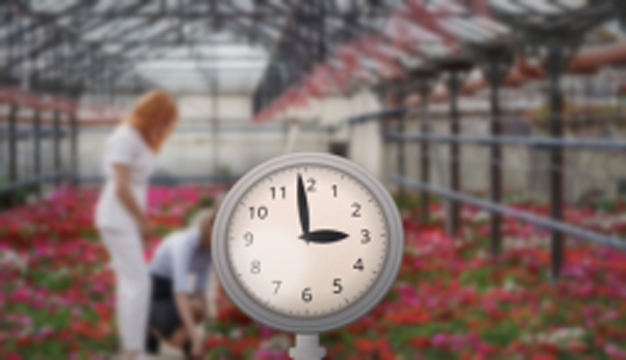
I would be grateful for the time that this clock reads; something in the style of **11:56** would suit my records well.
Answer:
**2:59**
